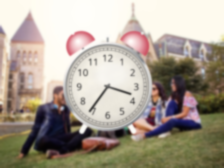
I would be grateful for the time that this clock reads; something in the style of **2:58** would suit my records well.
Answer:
**3:36**
